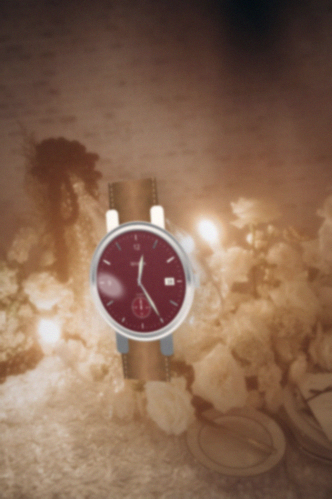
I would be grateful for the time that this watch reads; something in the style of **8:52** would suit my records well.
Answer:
**12:25**
